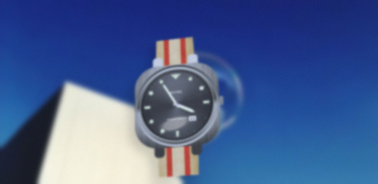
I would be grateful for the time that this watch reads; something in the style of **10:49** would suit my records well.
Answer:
**3:55**
